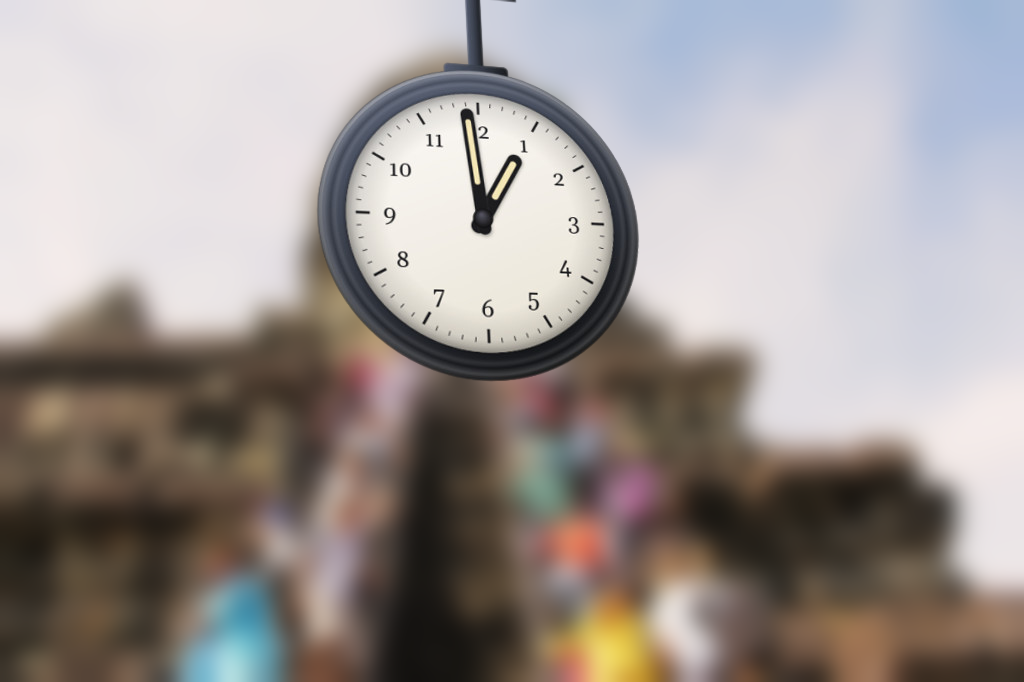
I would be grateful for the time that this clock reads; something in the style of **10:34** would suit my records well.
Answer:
**12:59**
